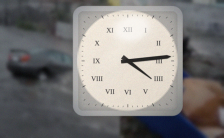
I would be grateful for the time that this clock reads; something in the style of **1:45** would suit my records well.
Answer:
**4:14**
